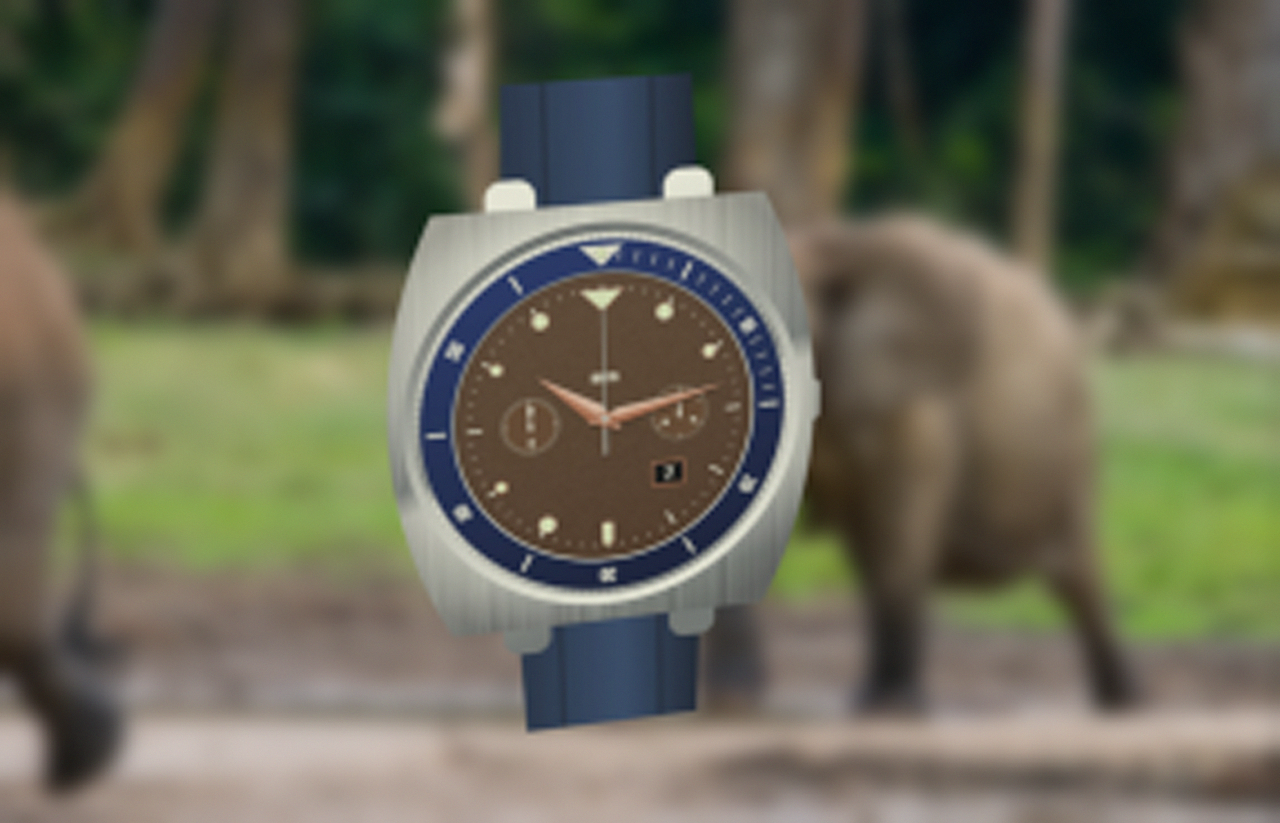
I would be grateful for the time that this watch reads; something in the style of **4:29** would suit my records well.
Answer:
**10:13**
